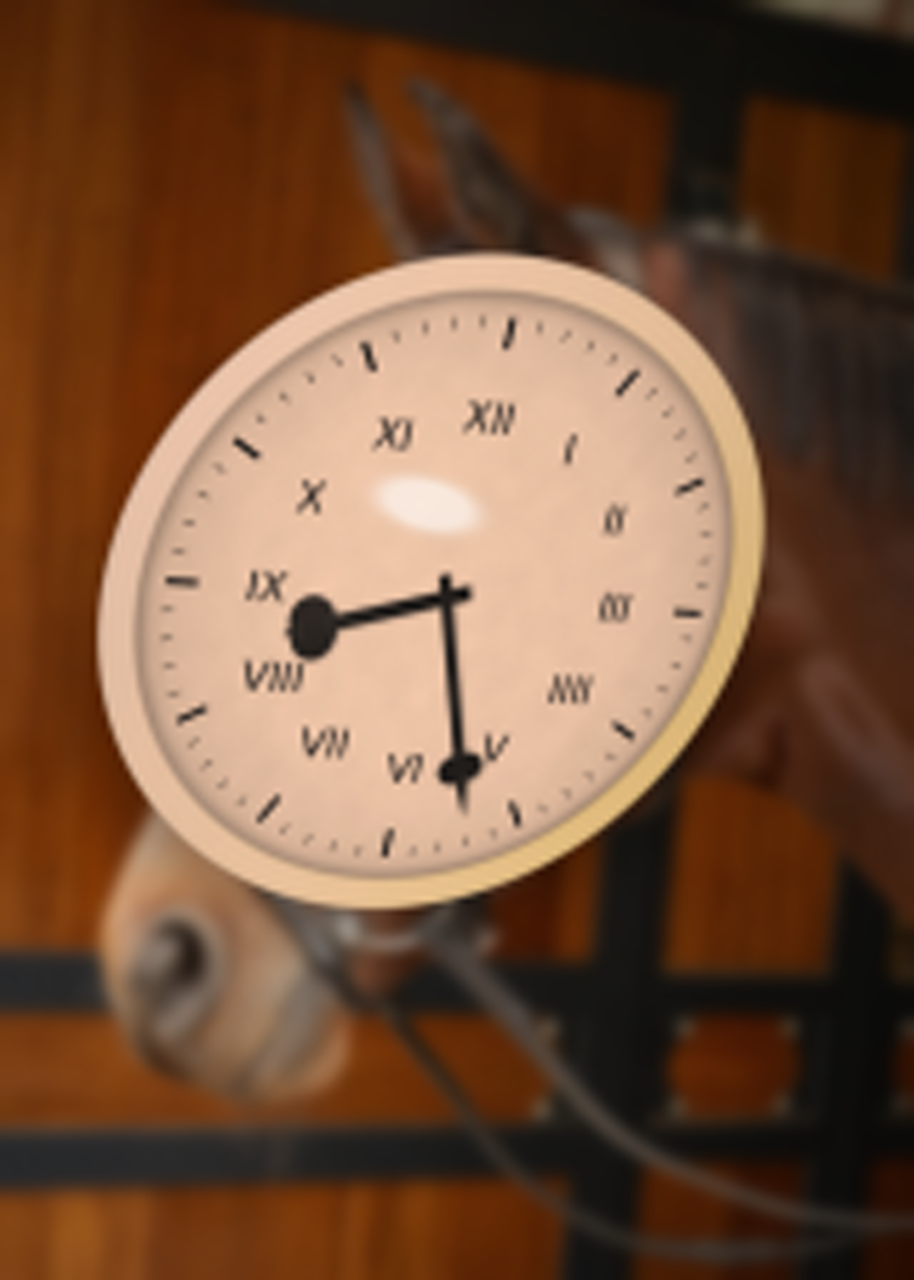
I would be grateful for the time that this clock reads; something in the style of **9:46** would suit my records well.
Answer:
**8:27**
